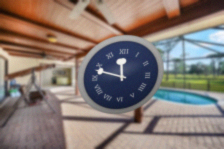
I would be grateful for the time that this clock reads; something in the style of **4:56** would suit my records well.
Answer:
**11:48**
